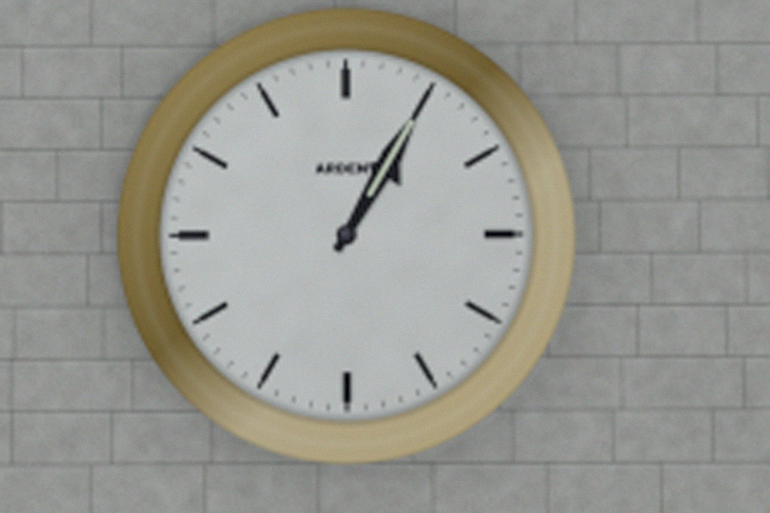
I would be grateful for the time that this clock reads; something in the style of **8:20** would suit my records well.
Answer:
**1:05**
